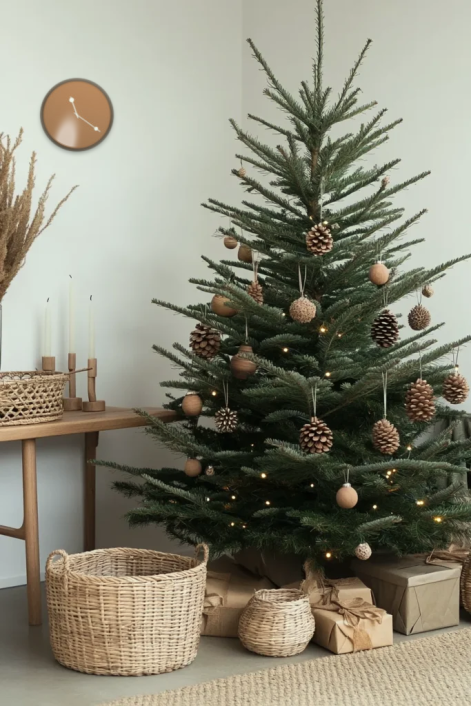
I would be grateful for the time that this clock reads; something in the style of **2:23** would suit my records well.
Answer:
**11:21**
